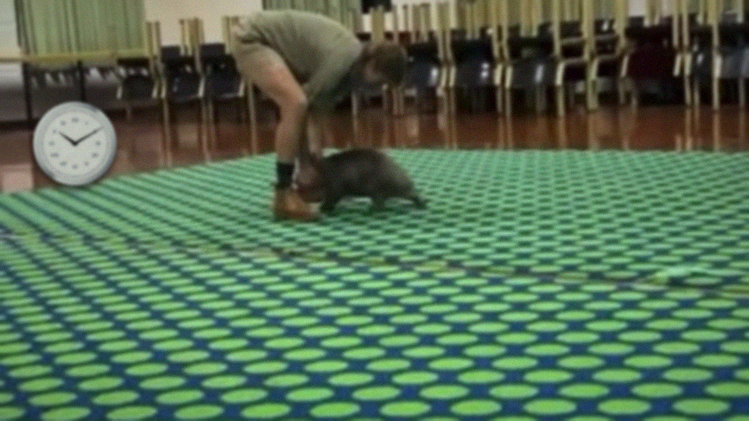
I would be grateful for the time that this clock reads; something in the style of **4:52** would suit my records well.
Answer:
**10:10**
